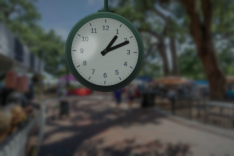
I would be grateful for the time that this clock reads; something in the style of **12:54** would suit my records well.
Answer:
**1:11**
